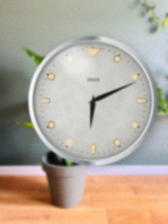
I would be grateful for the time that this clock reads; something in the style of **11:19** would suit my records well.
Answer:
**6:11**
